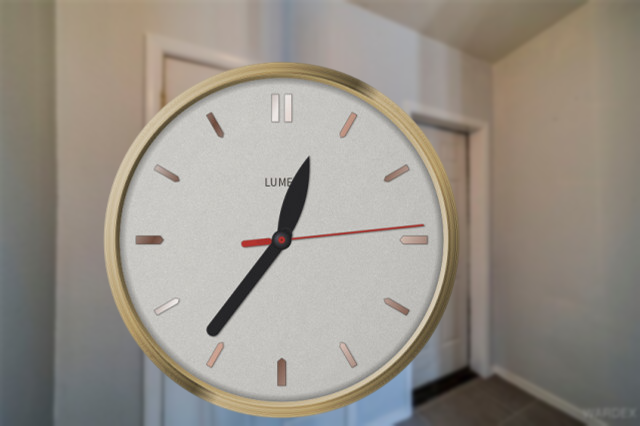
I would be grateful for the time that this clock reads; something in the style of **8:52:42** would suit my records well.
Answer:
**12:36:14**
